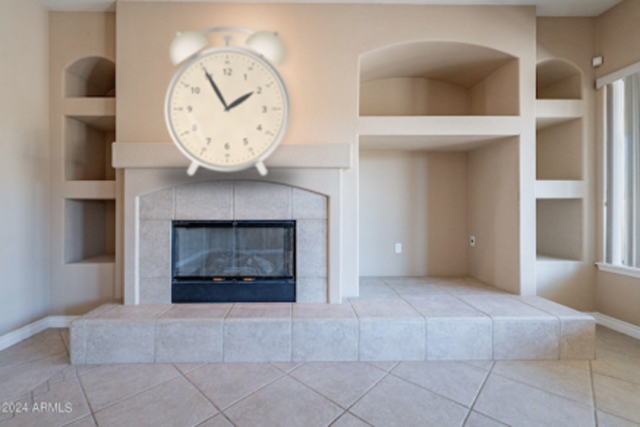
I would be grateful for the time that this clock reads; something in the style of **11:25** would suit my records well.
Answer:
**1:55**
